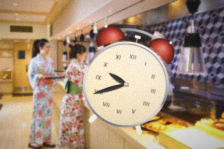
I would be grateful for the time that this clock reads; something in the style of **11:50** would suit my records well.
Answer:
**9:40**
